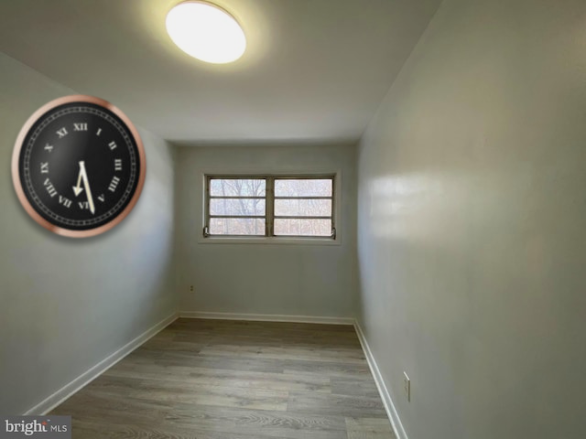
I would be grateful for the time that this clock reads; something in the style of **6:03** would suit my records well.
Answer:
**6:28**
